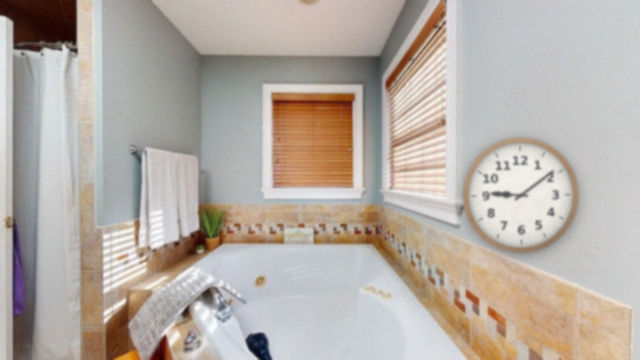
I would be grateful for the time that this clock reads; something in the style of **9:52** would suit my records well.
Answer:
**9:09**
